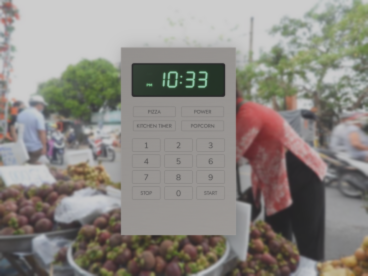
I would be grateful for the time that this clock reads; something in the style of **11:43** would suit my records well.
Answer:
**10:33**
